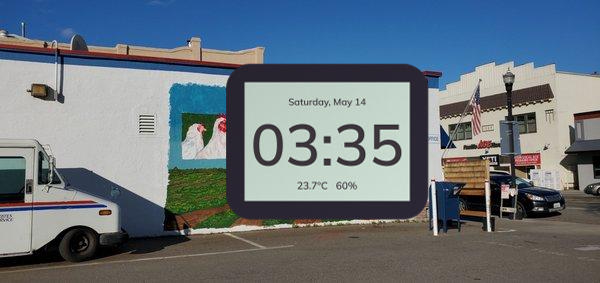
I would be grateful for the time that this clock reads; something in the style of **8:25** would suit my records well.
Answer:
**3:35**
